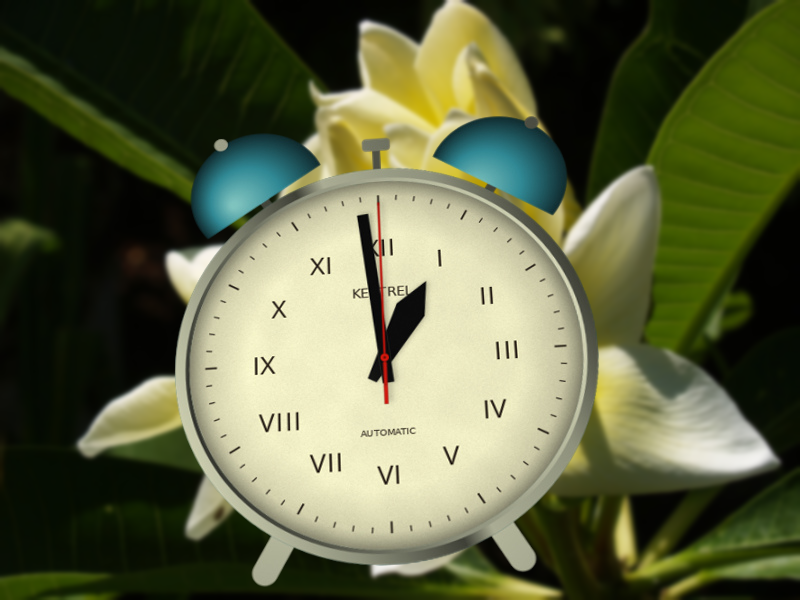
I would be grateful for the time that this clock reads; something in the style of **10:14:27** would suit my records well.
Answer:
**12:59:00**
